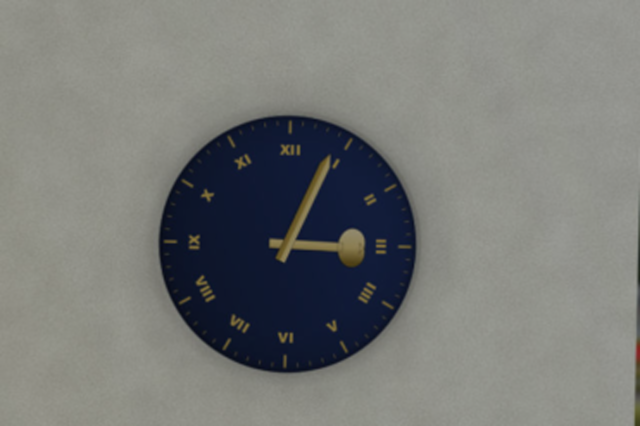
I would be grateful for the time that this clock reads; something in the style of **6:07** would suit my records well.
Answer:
**3:04**
